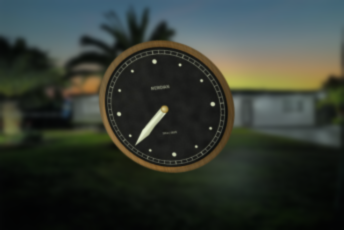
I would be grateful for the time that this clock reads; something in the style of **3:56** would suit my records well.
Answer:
**7:38**
